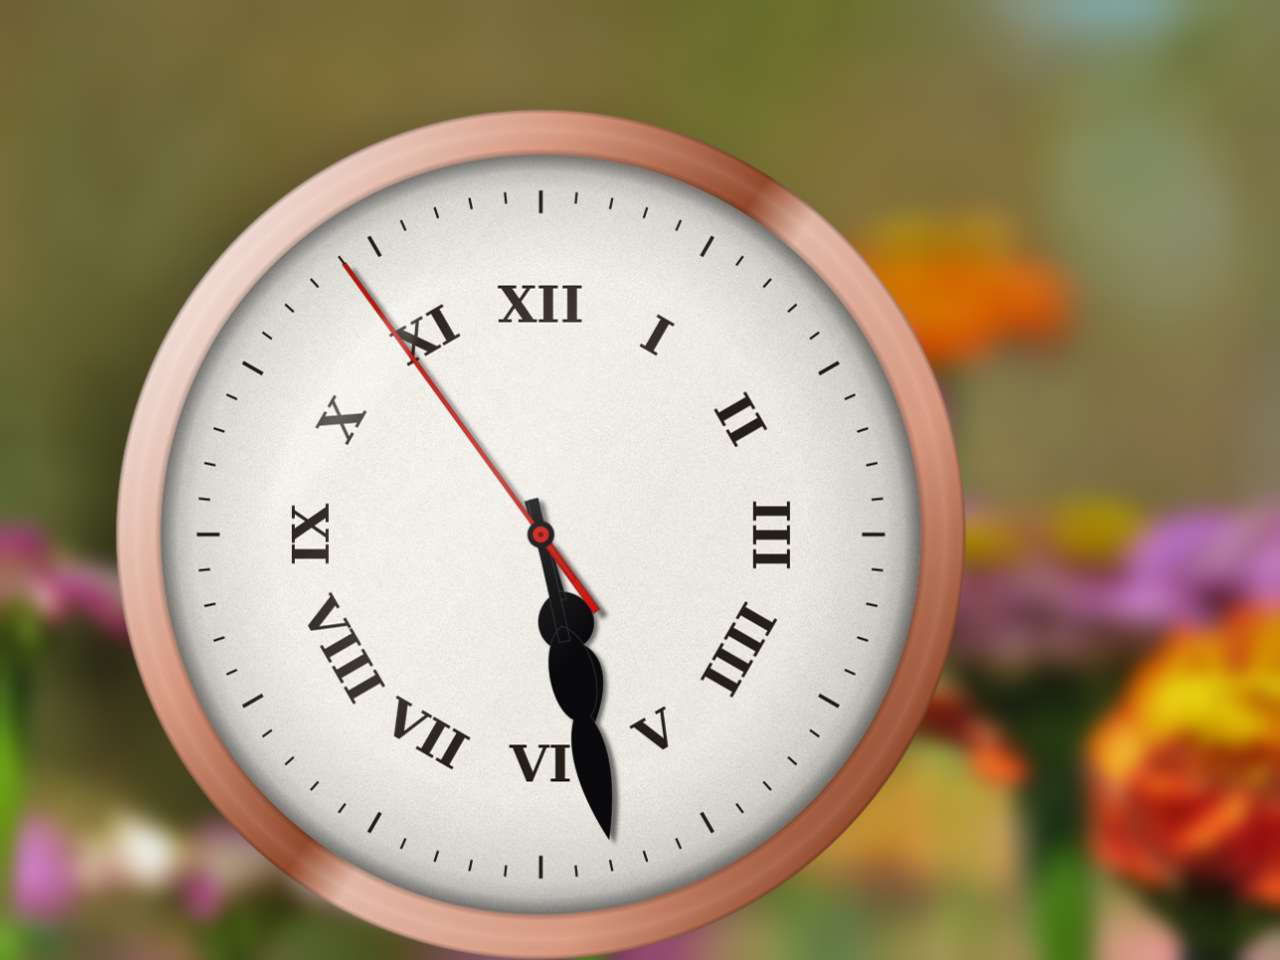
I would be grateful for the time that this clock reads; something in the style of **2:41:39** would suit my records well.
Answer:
**5:27:54**
